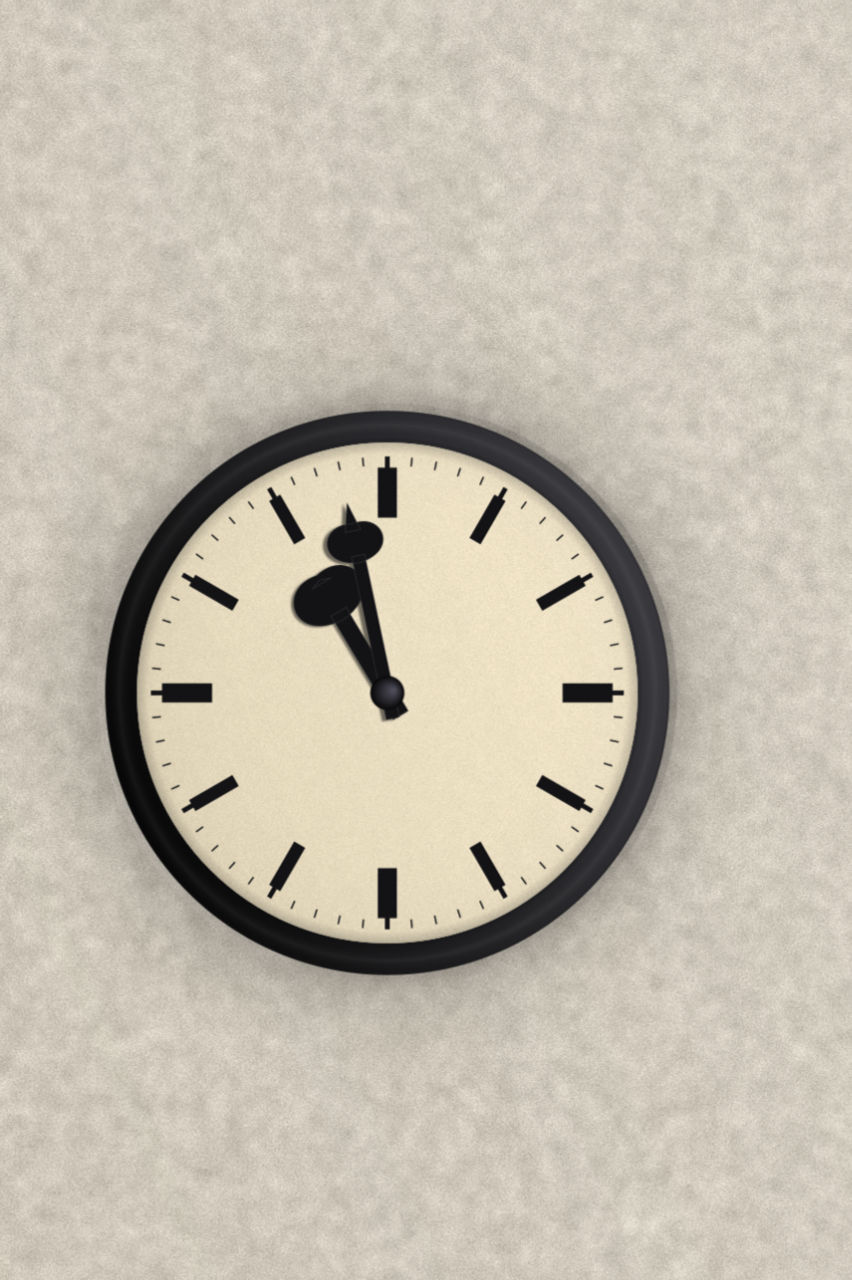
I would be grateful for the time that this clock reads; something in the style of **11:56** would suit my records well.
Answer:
**10:58**
